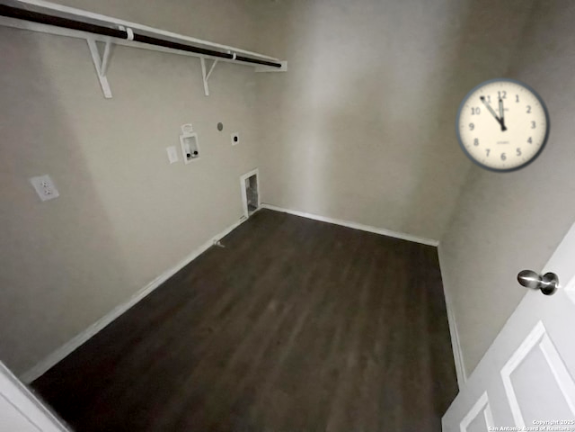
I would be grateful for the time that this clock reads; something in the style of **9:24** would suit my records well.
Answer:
**11:54**
